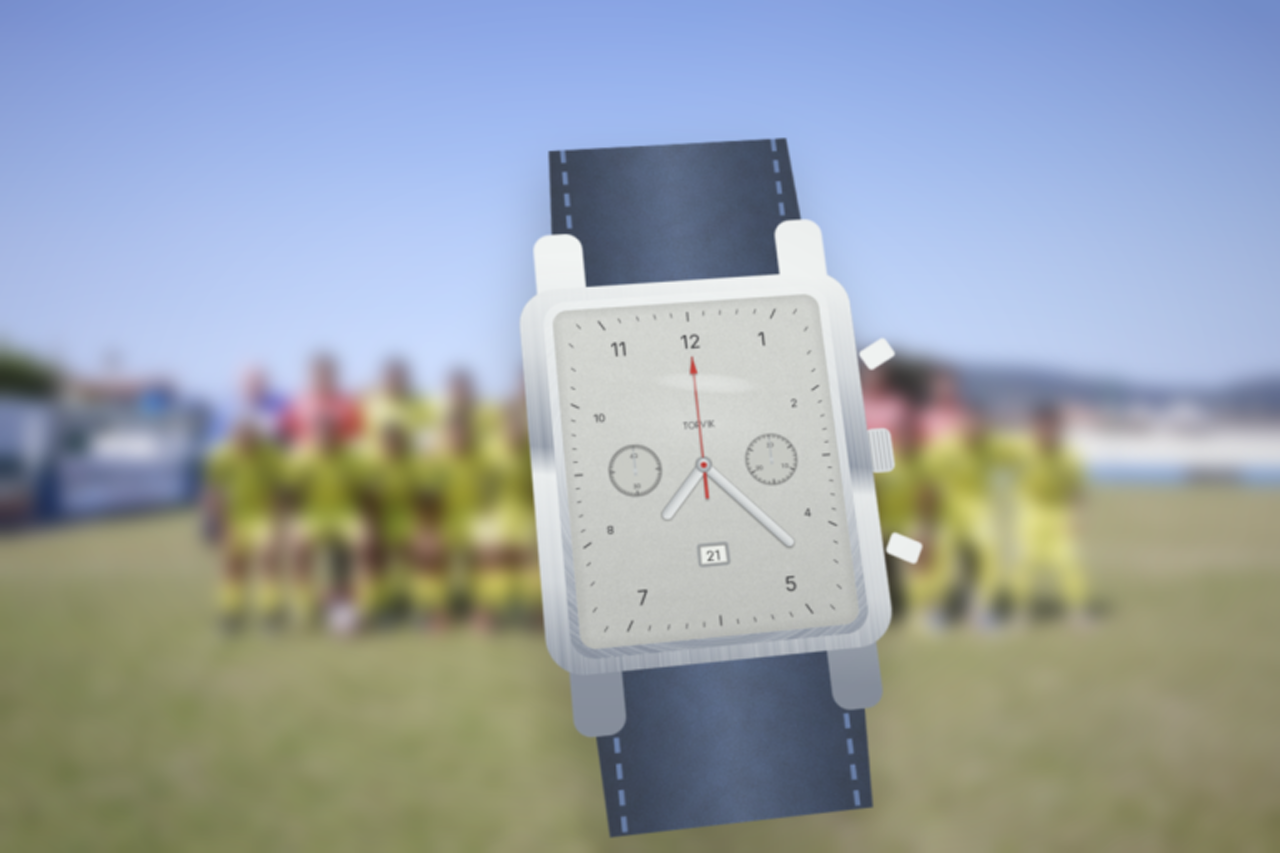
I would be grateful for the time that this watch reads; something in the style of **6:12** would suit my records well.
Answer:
**7:23**
